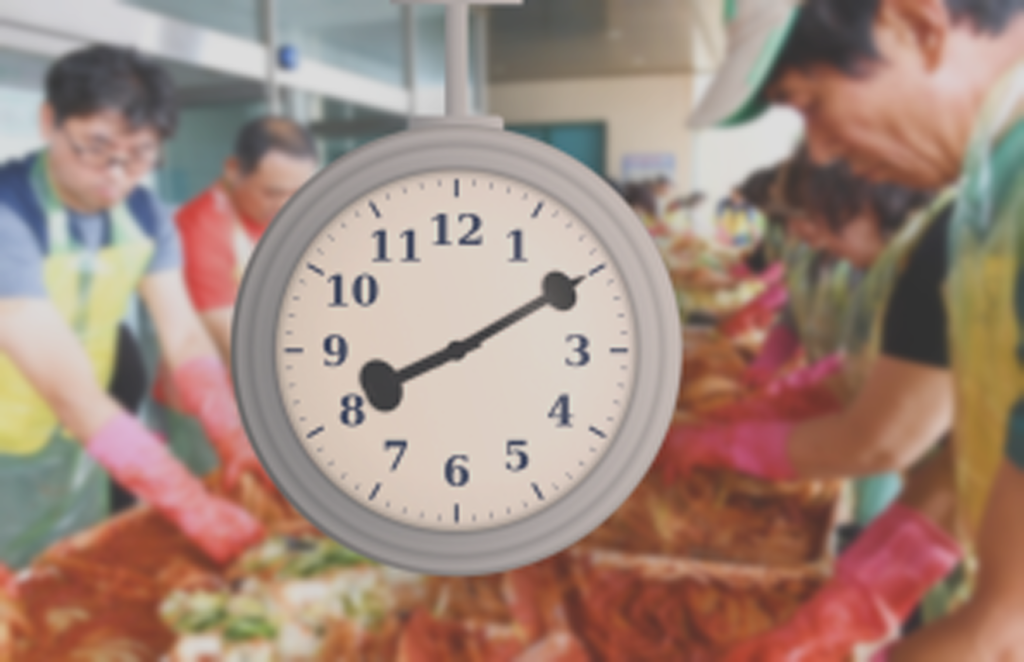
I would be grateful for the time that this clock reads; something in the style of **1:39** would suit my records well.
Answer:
**8:10**
